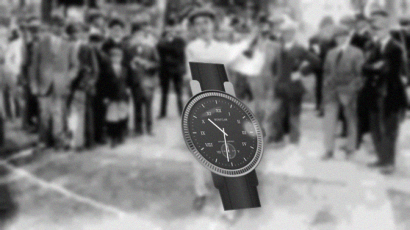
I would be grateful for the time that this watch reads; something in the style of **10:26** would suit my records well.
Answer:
**10:31**
